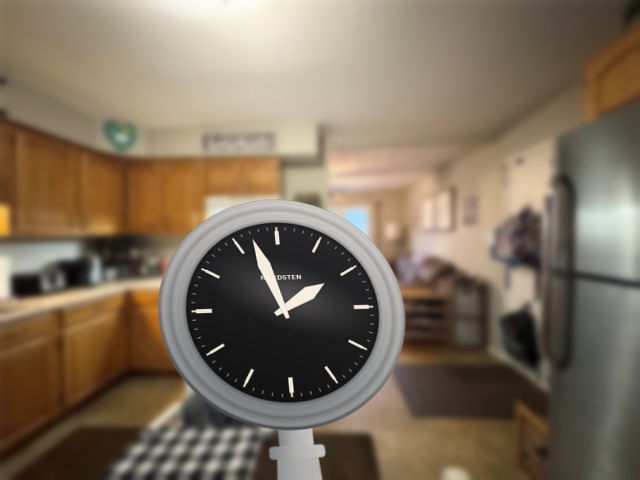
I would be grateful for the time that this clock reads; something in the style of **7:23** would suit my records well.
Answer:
**1:57**
